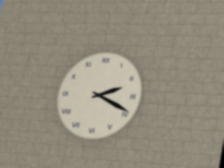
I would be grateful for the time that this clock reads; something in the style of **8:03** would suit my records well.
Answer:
**2:19**
